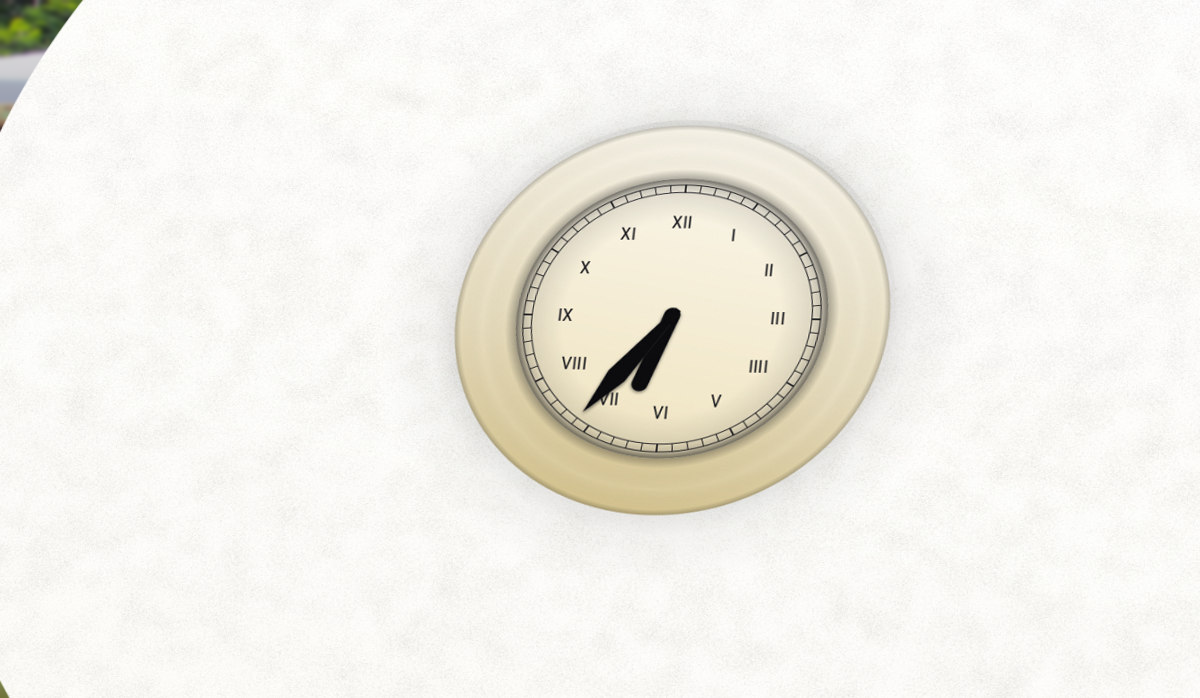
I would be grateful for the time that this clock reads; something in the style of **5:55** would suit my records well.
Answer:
**6:36**
